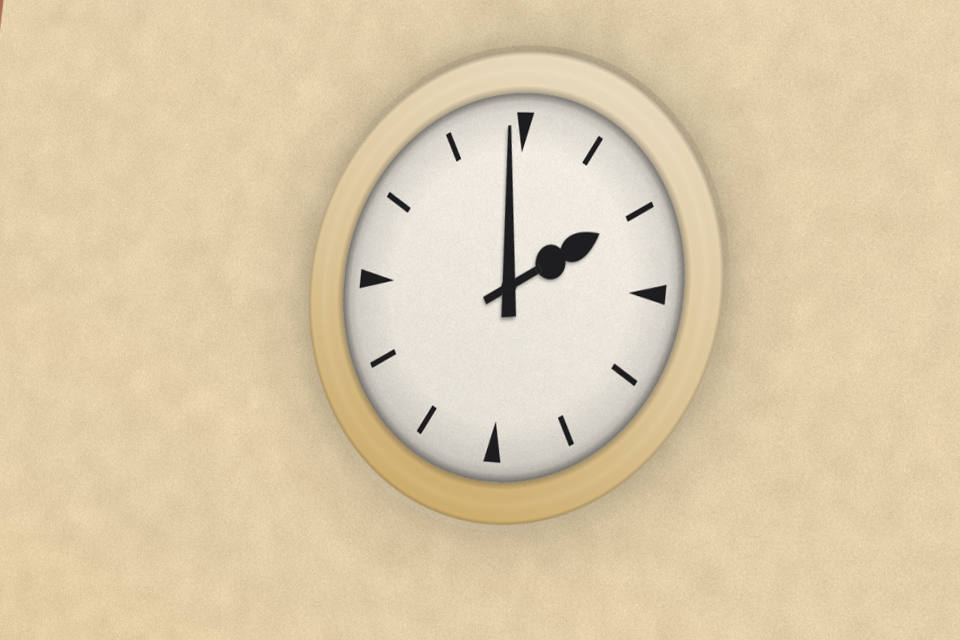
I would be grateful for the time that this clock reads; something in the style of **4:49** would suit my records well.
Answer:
**1:59**
